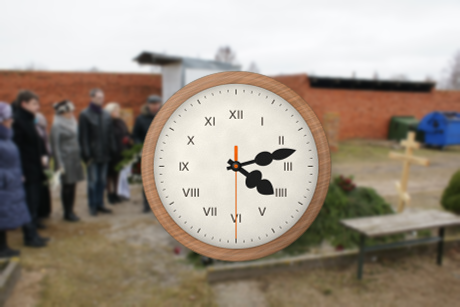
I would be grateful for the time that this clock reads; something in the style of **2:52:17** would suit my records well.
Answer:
**4:12:30**
